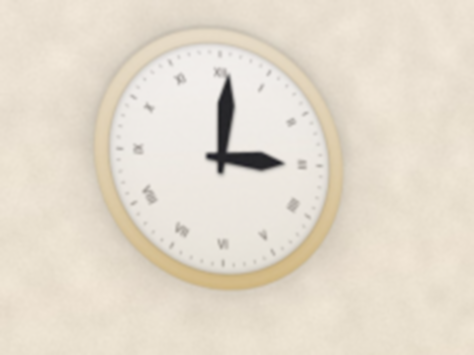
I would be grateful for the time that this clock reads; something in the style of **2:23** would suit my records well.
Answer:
**3:01**
